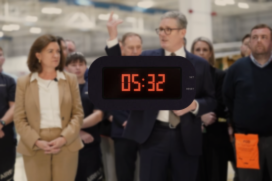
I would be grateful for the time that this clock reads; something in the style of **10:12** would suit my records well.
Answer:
**5:32**
